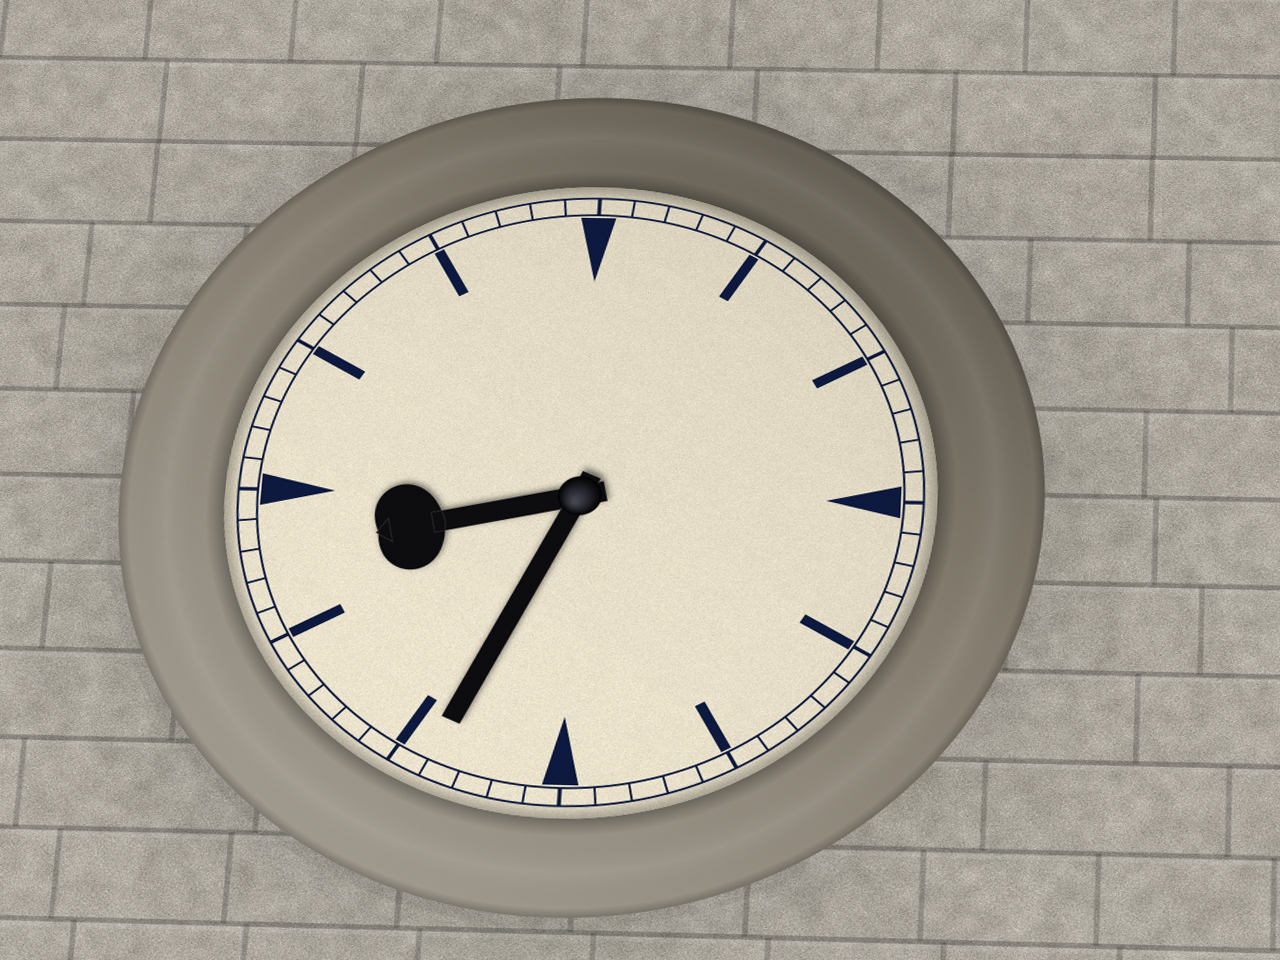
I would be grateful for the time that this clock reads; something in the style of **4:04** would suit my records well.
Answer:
**8:34**
